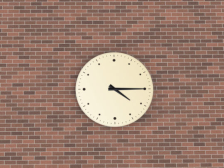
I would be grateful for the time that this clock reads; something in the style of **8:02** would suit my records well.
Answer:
**4:15**
